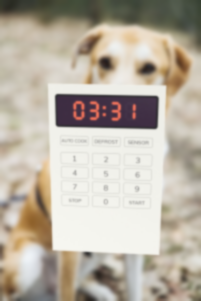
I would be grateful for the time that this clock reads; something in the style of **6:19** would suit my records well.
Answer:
**3:31**
